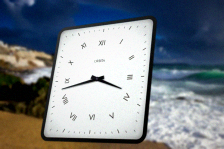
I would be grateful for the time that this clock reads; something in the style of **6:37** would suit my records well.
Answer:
**3:43**
